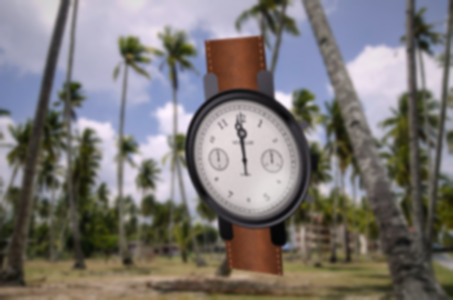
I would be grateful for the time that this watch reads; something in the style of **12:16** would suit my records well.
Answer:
**11:59**
